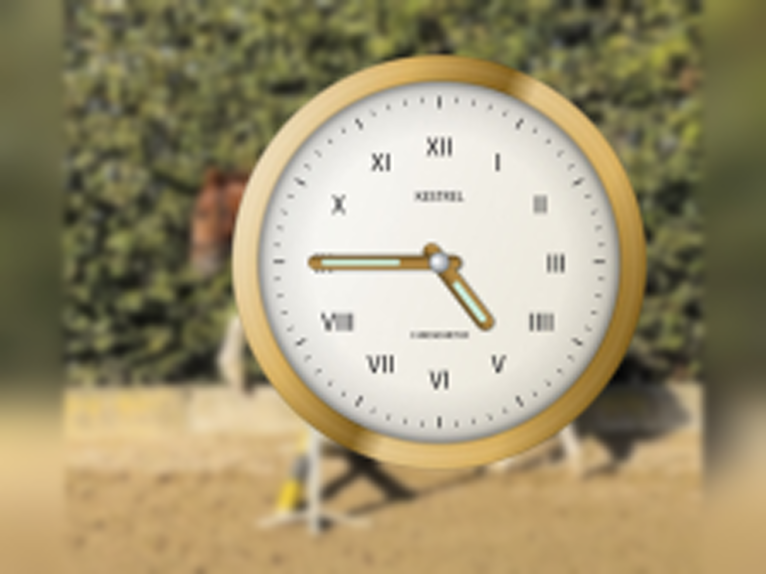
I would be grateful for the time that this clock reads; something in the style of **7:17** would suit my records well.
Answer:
**4:45**
